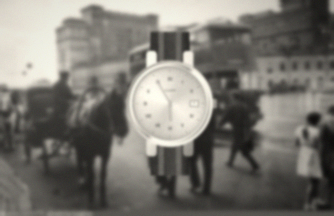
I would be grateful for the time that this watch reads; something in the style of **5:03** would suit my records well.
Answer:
**5:55**
